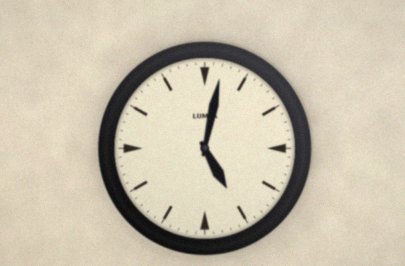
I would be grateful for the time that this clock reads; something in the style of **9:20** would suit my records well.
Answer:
**5:02**
